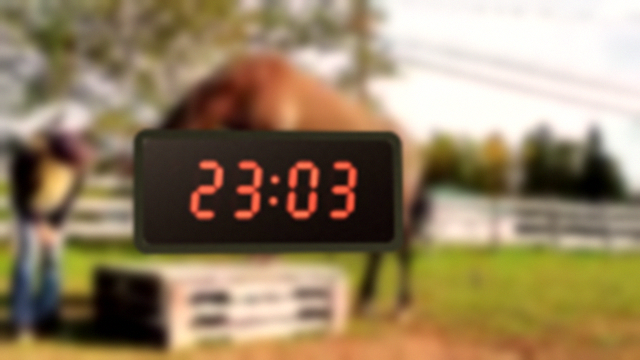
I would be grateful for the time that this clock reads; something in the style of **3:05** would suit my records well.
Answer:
**23:03**
